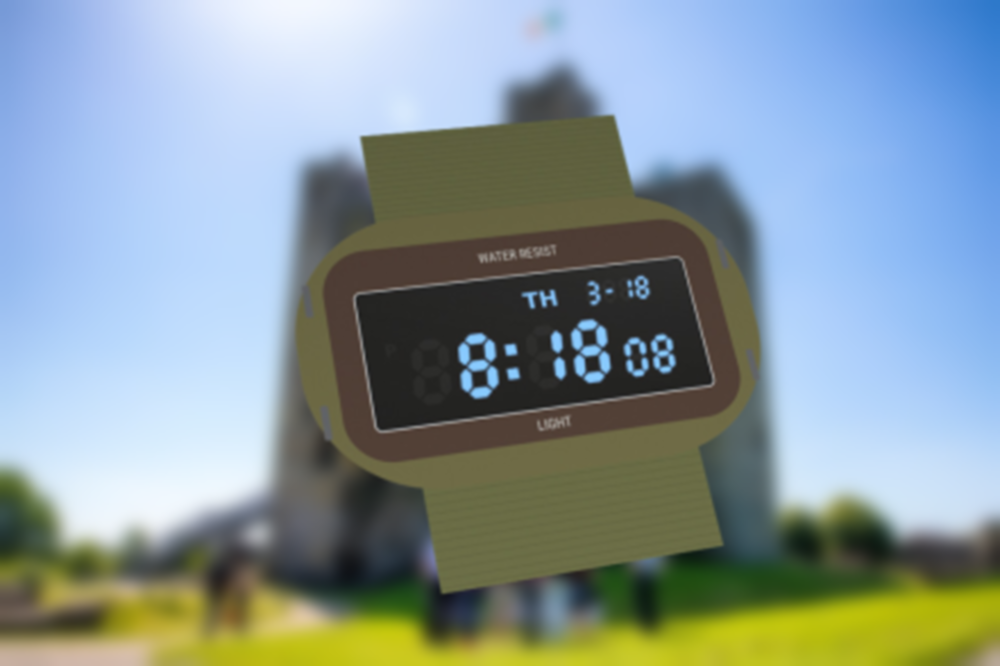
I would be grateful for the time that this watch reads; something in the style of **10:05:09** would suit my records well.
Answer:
**8:18:08**
